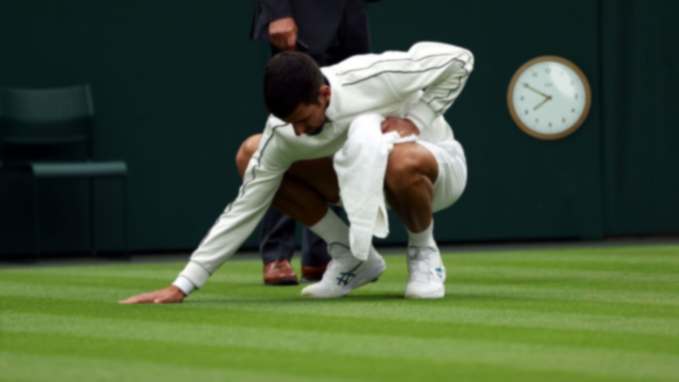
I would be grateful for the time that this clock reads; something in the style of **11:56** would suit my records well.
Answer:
**7:50**
